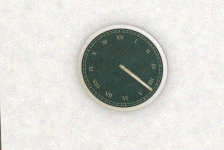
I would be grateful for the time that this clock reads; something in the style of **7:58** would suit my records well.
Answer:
**4:22**
